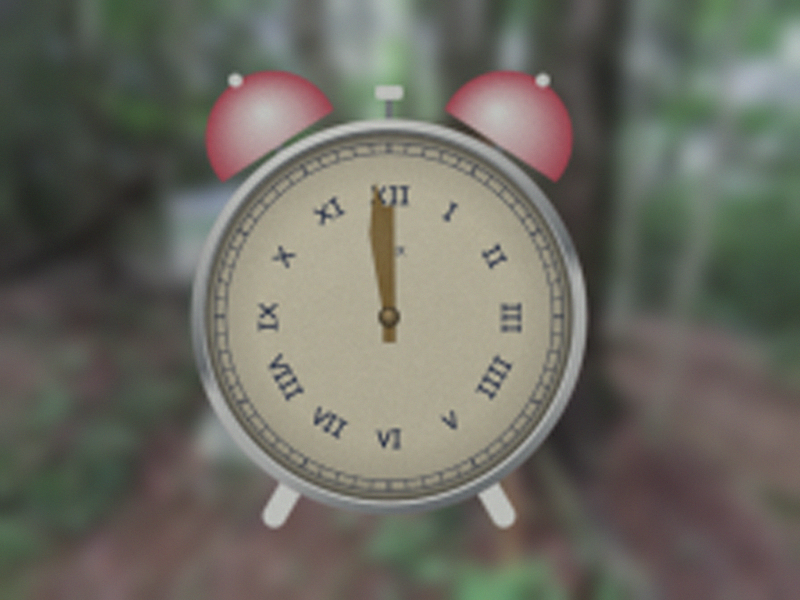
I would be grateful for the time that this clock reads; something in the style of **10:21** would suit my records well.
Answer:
**11:59**
